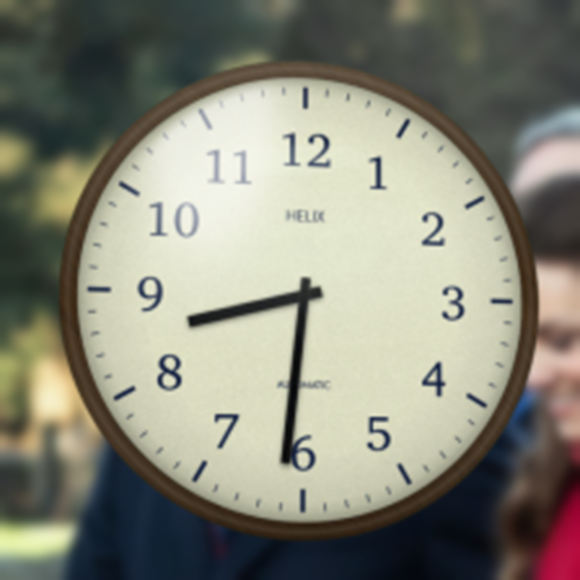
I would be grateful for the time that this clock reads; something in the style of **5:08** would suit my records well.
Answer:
**8:31**
